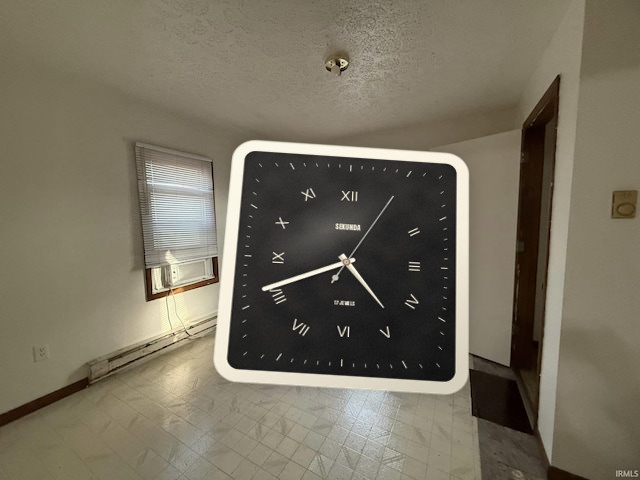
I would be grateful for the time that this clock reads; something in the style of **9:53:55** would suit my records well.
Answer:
**4:41:05**
